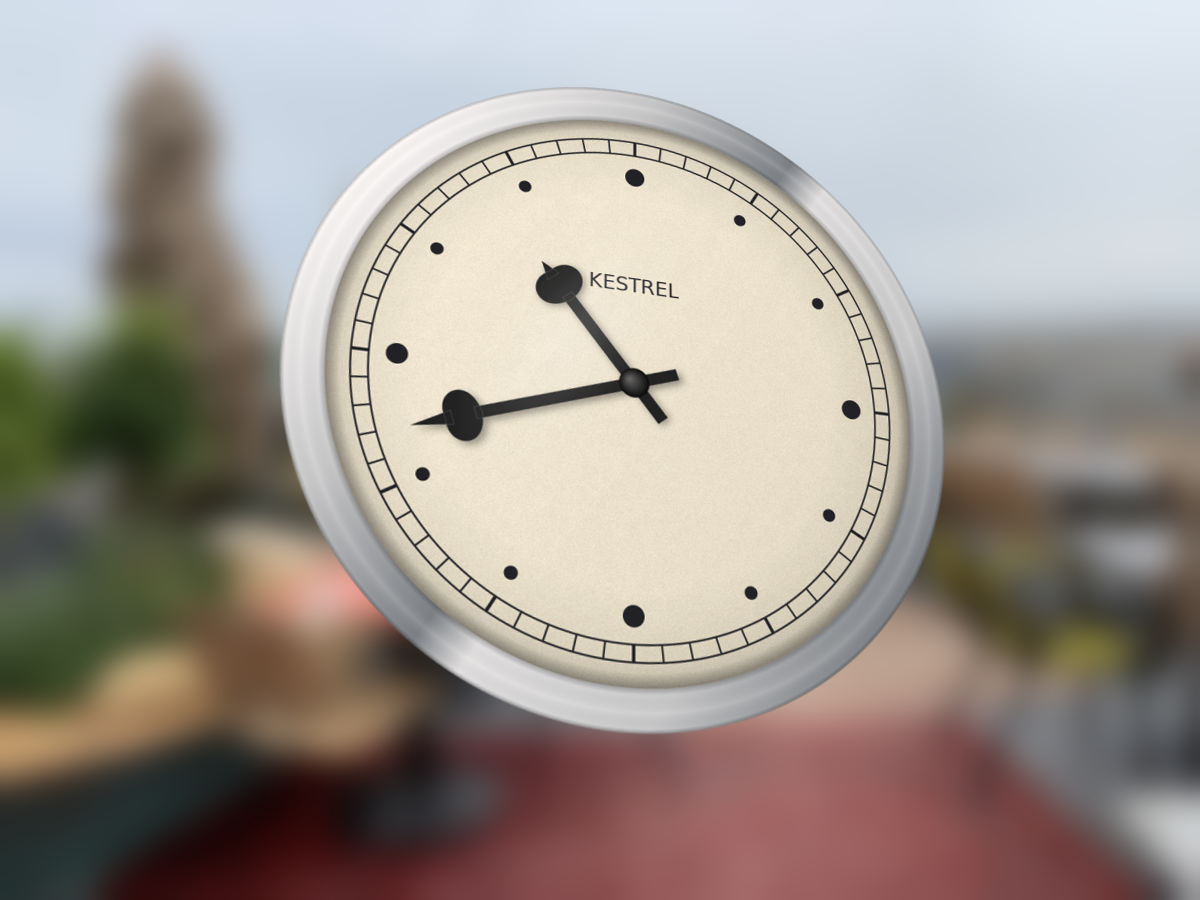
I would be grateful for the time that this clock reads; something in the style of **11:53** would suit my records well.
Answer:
**10:42**
